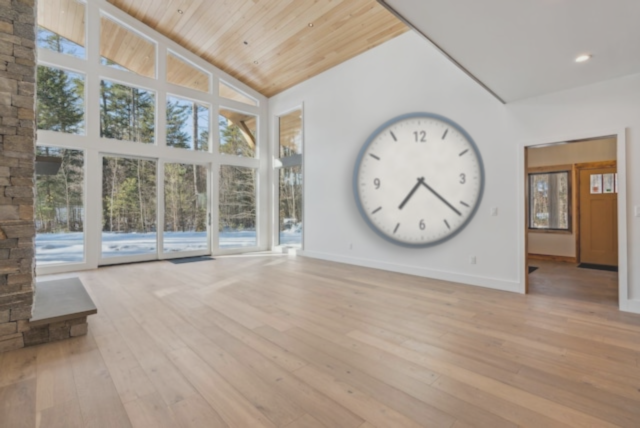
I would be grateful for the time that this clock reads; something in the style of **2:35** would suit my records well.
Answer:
**7:22**
